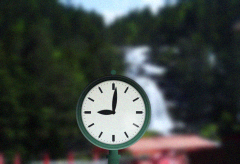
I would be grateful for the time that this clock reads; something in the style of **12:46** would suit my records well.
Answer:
**9:01**
